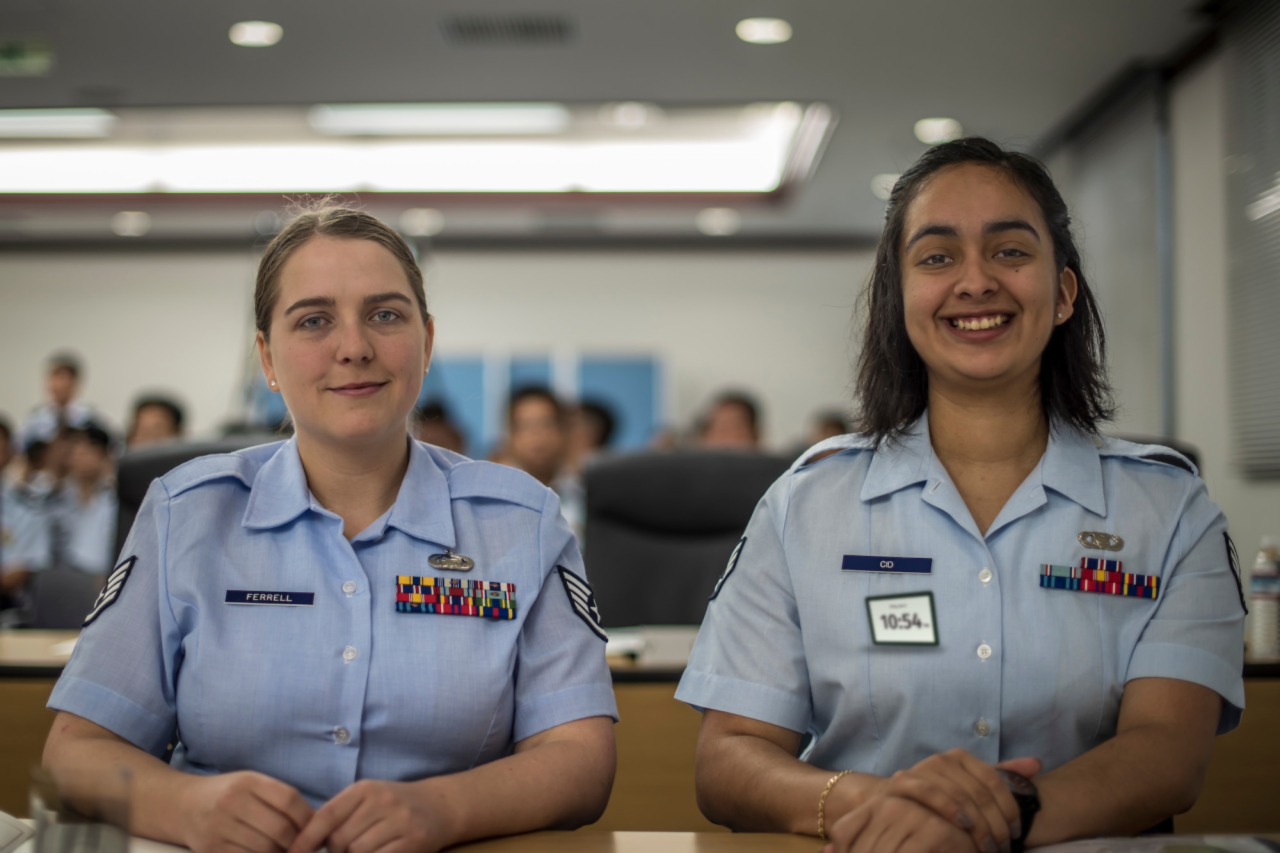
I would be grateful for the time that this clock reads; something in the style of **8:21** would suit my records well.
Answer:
**10:54**
